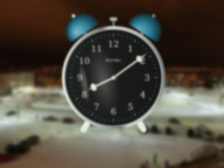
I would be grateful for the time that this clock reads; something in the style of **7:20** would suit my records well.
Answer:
**8:09**
